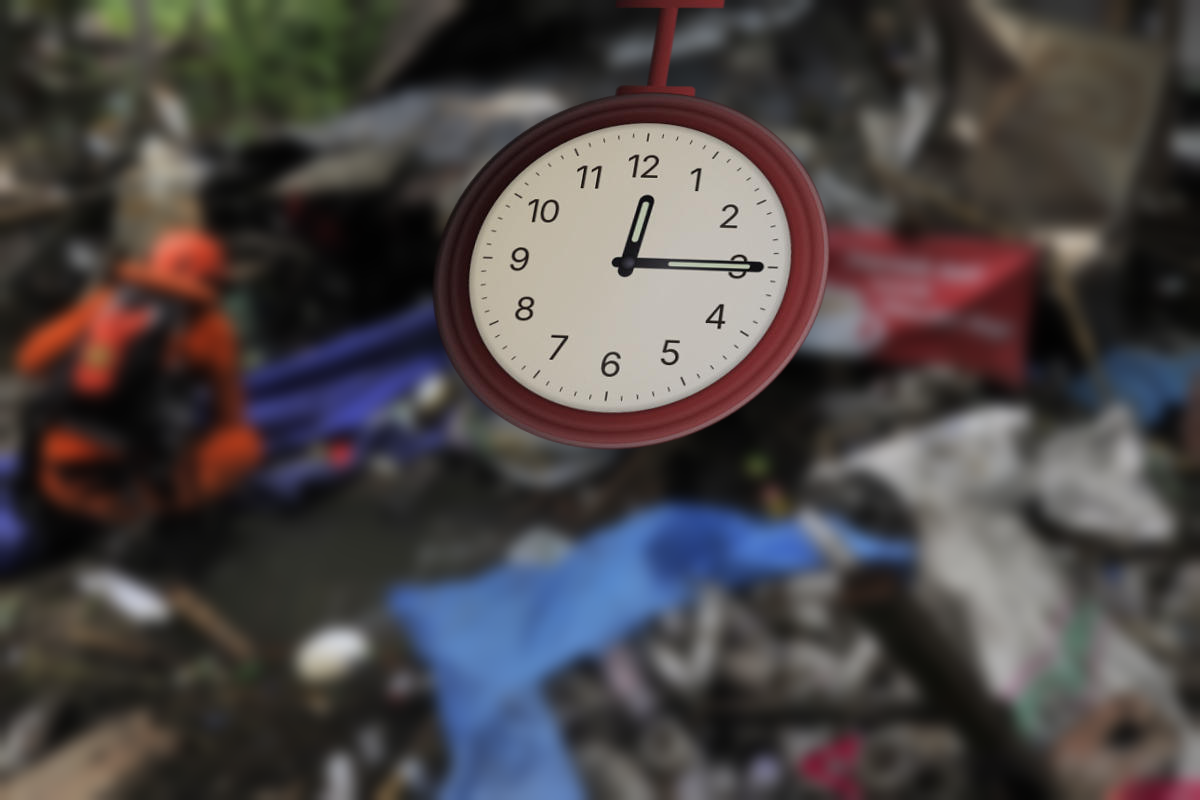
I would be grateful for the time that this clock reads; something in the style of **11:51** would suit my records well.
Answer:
**12:15**
